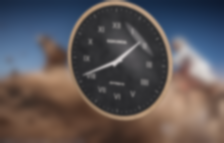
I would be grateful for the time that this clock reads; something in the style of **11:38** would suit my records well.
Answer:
**1:41**
